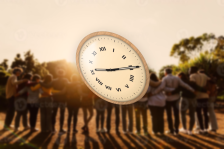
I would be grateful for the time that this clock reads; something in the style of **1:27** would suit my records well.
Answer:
**9:15**
